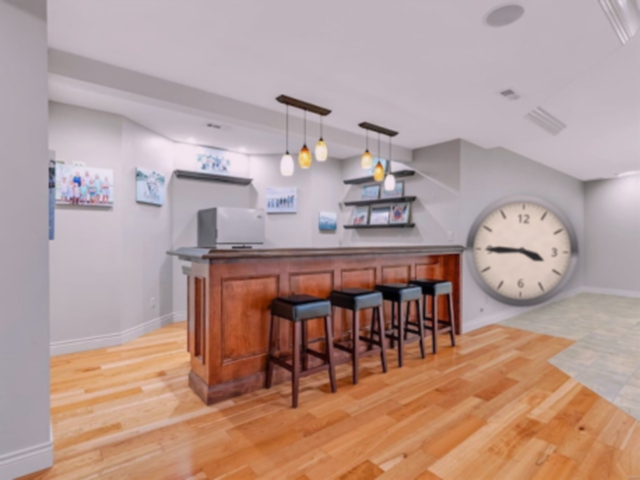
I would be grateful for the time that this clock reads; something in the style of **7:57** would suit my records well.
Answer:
**3:45**
